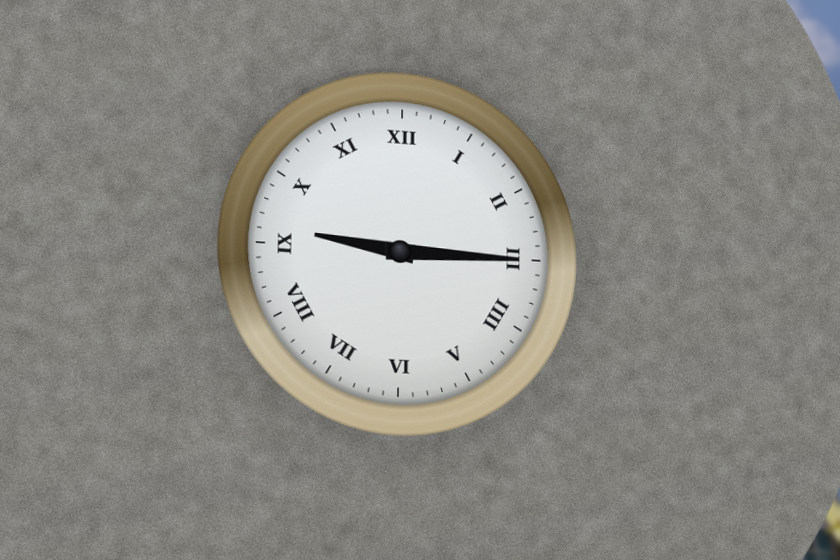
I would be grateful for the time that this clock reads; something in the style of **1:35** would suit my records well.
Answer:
**9:15**
